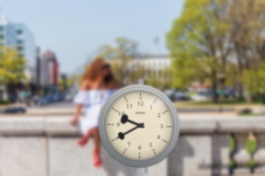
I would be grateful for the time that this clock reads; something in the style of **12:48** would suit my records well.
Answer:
**9:40**
